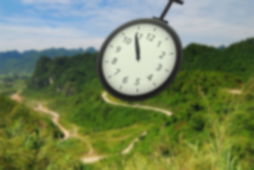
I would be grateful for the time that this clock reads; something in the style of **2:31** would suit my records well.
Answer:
**10:54**
